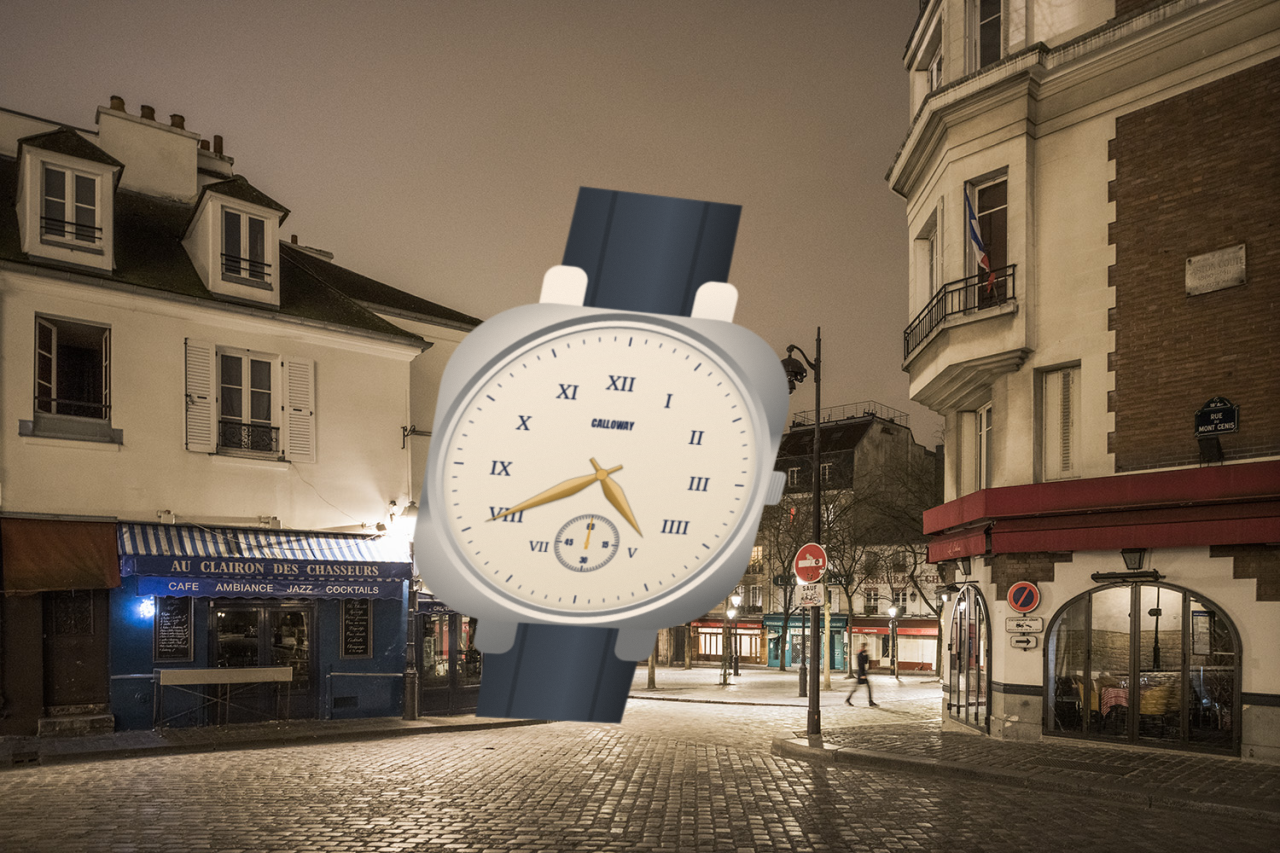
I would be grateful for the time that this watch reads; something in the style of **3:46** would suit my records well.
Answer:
**4:40**
